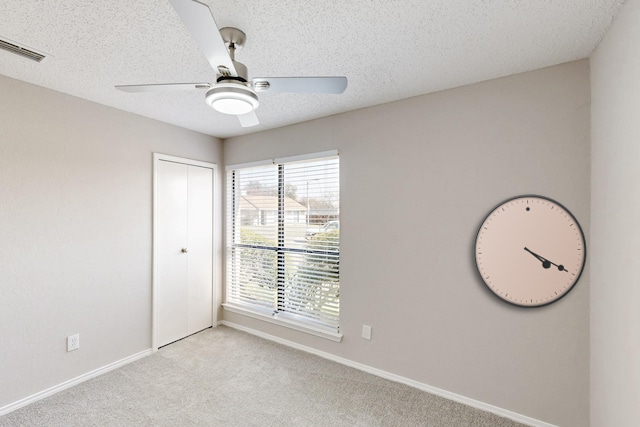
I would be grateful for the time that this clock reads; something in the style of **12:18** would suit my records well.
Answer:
**4:20**
